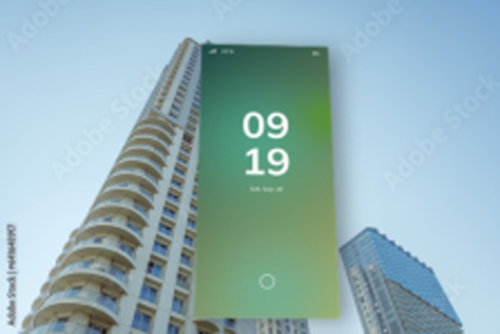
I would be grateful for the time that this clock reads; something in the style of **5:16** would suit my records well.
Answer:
**9:19**
